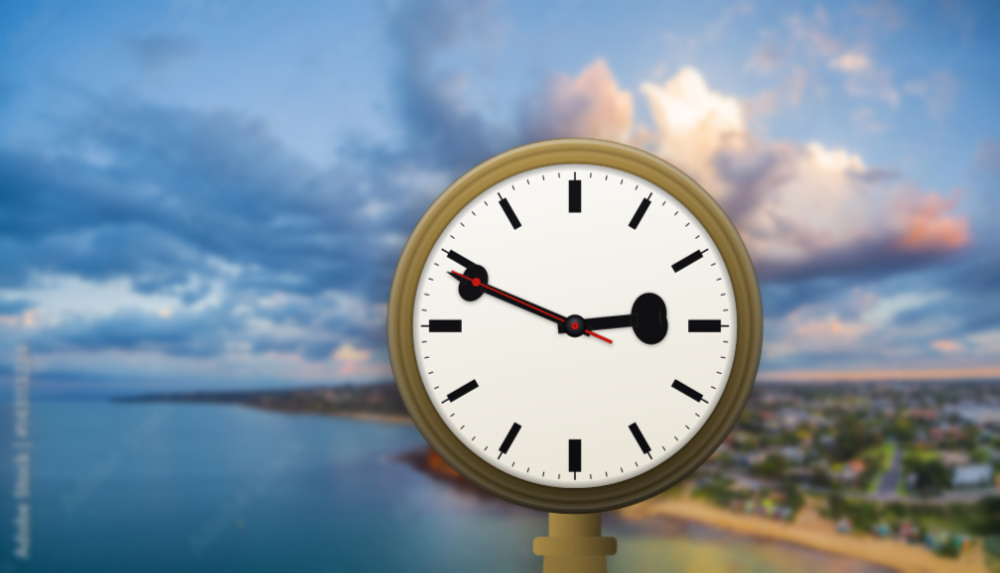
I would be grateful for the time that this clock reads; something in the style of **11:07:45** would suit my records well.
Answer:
**2:48:49**
